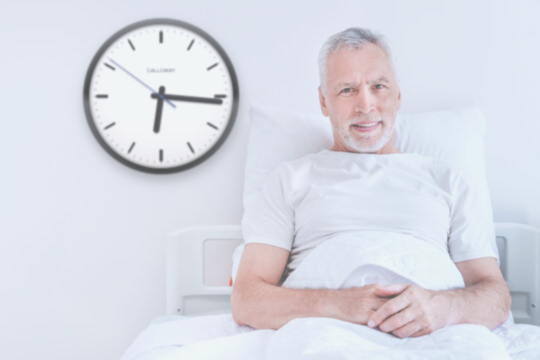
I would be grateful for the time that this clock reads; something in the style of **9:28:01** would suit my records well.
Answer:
**6:15:51**
